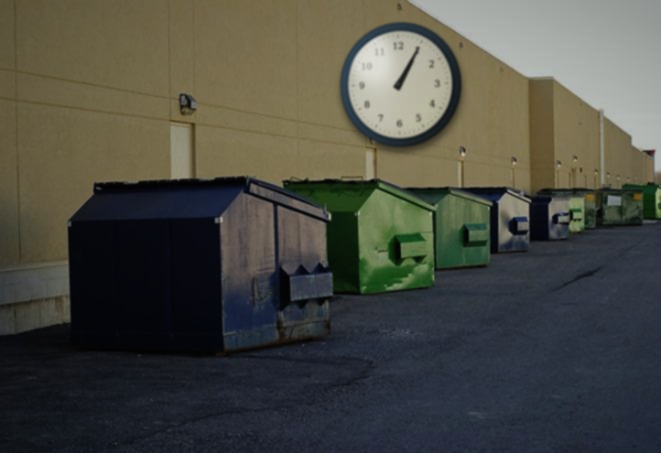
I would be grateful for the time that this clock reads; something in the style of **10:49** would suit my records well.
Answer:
**1:05**
